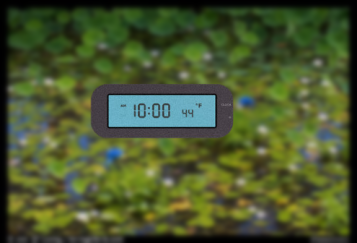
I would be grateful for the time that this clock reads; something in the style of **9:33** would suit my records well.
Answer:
**10:00**
